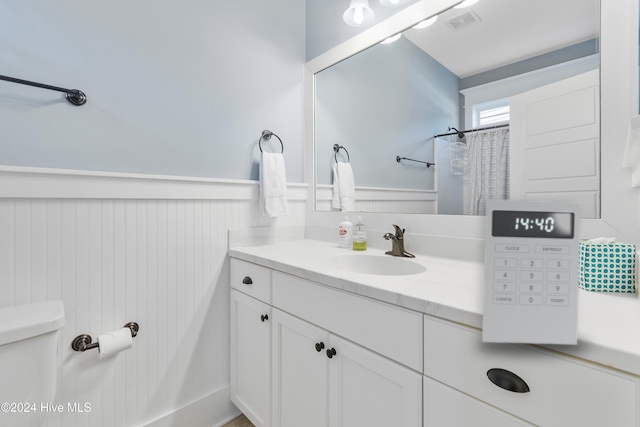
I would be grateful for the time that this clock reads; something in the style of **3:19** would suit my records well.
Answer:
**14:40**
